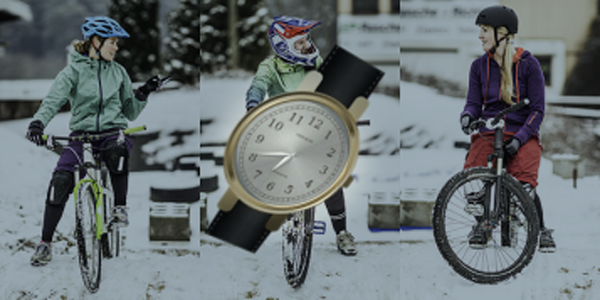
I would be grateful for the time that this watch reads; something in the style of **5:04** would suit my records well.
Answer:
**6:41**
